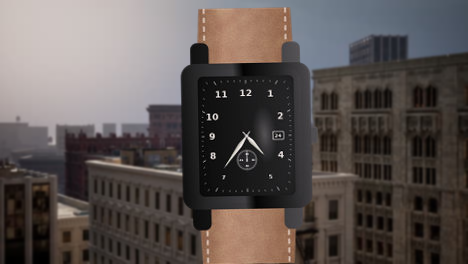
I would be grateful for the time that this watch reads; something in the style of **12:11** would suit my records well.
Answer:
**4:36**
